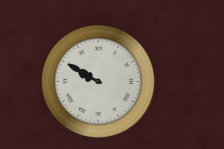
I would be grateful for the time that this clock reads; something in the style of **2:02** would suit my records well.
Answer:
**9:50**
